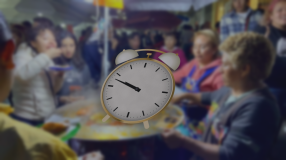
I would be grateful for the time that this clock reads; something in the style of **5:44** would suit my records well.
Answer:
**9:48**
